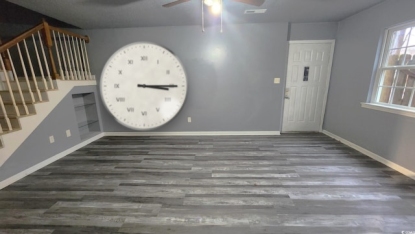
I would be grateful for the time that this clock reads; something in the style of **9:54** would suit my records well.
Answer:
**3:15**
